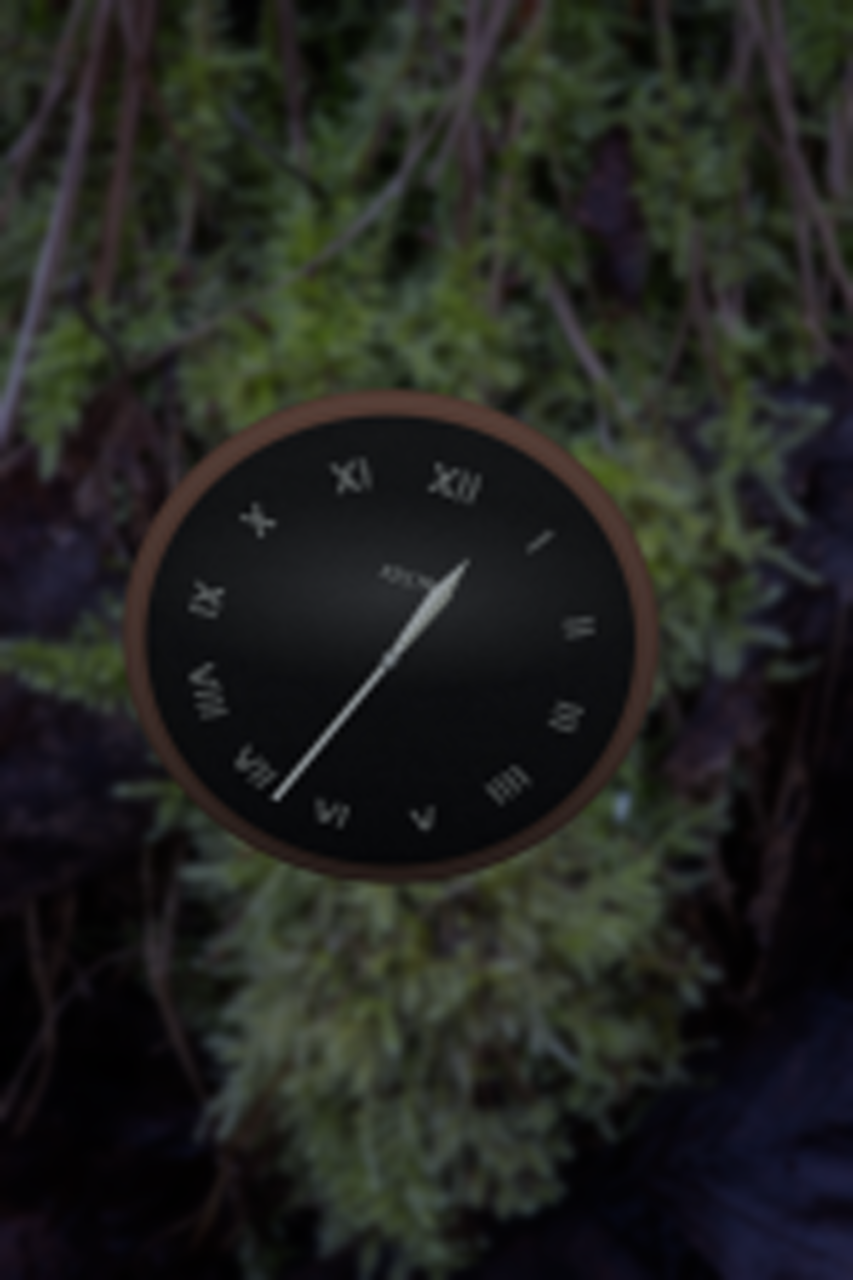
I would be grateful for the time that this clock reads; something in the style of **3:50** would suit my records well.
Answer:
**12:33**
